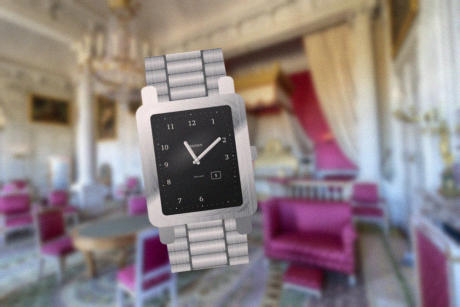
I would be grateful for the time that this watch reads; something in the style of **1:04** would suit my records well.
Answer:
**11:09**
